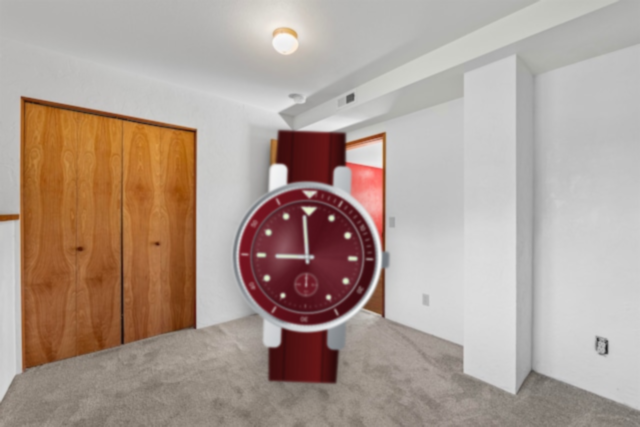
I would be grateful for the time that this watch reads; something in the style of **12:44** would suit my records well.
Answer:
**8:59**
